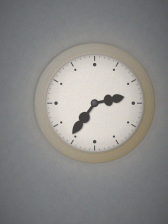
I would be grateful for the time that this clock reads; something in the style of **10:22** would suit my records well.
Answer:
**2:36**
